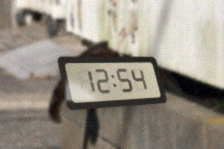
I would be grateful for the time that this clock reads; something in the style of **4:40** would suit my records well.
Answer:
**12:54**
